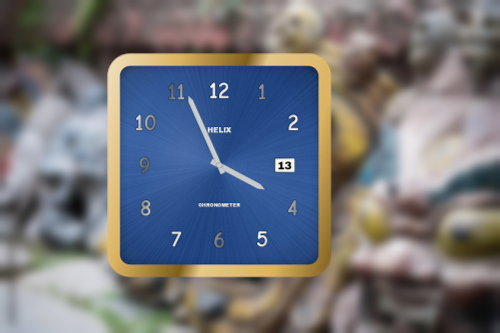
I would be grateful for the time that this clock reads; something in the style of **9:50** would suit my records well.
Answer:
**3:56**
